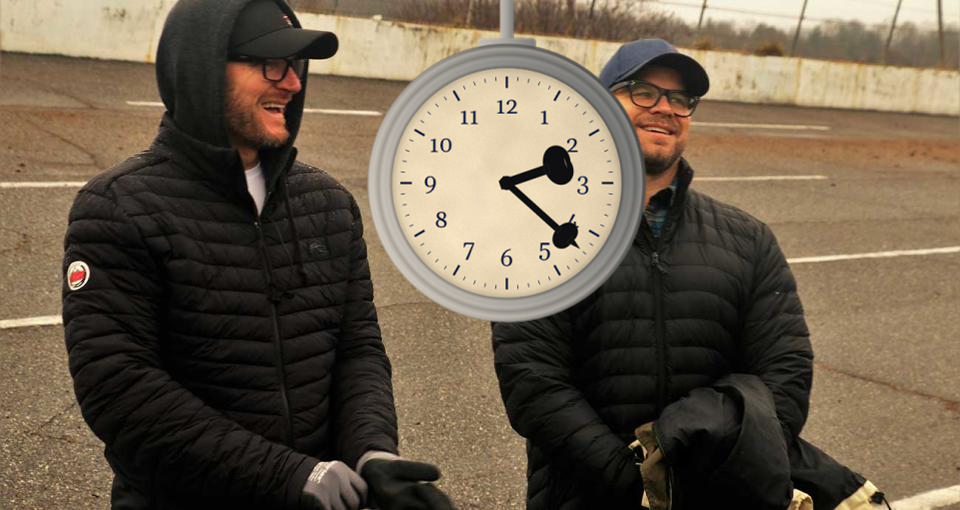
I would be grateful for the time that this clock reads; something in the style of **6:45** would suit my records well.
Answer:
**2:22**
